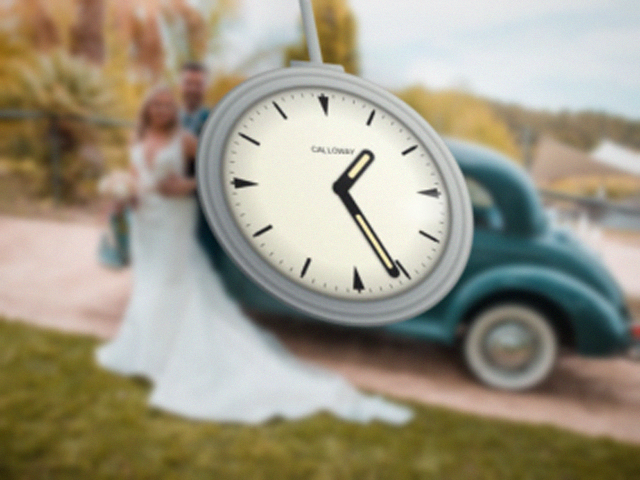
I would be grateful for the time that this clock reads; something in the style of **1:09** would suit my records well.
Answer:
**1:26**
